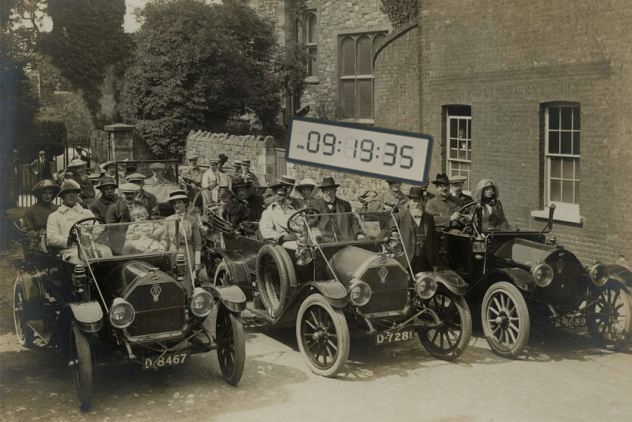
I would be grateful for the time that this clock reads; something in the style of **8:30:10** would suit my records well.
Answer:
**9:19:35**
